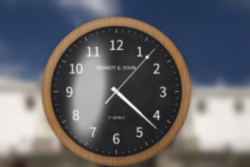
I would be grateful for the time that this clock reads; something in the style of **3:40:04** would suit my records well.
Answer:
**4:22:07**
